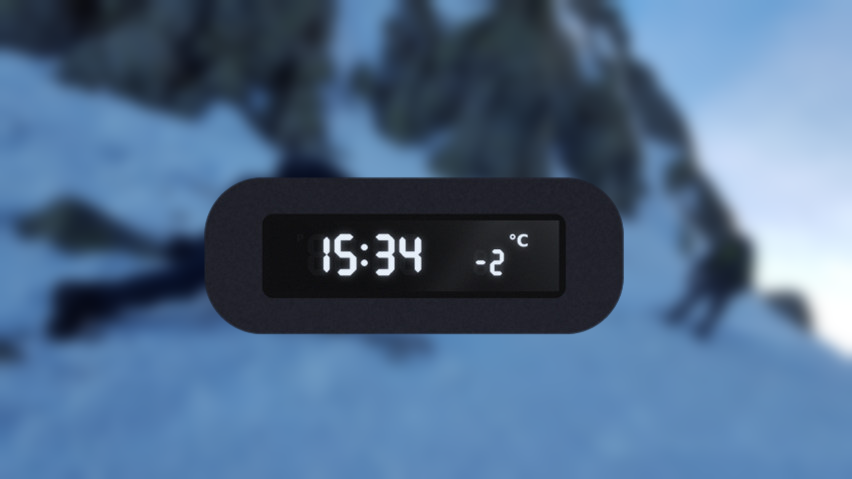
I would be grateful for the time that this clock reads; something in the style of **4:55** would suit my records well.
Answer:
**15:34**
